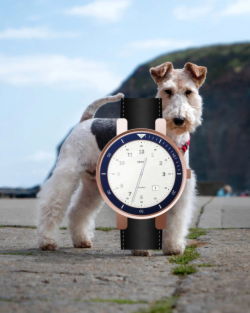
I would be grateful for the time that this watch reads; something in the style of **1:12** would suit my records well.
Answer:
**12:33**
